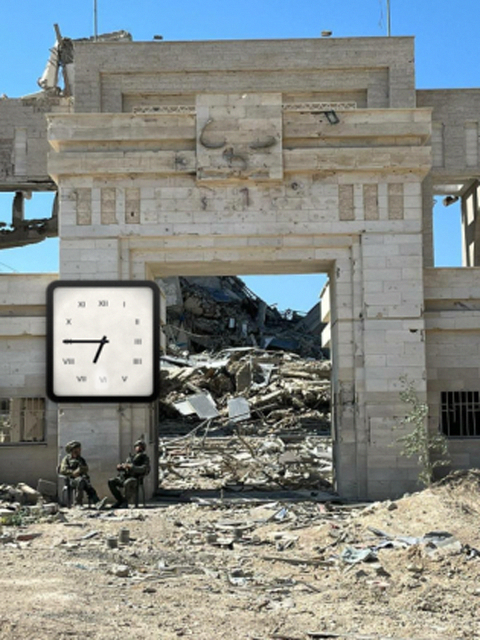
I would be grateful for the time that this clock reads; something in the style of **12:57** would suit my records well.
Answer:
**6:45**
